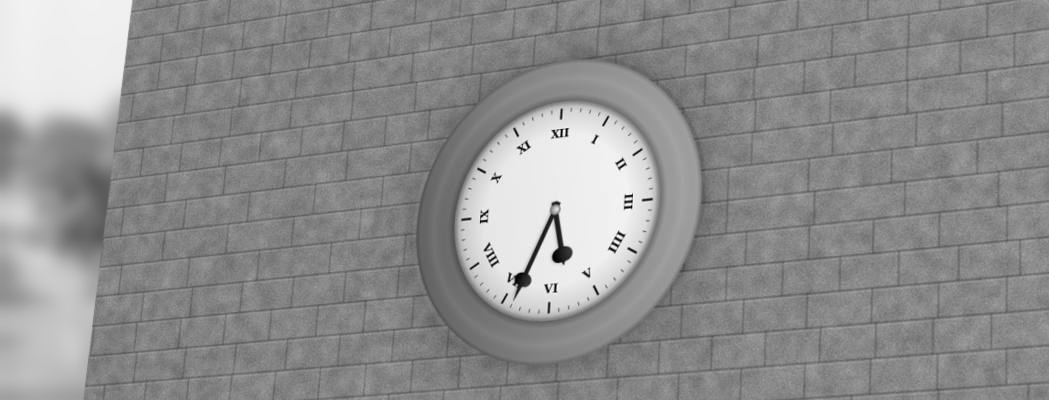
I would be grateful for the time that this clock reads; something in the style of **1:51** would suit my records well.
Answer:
**5:34**
